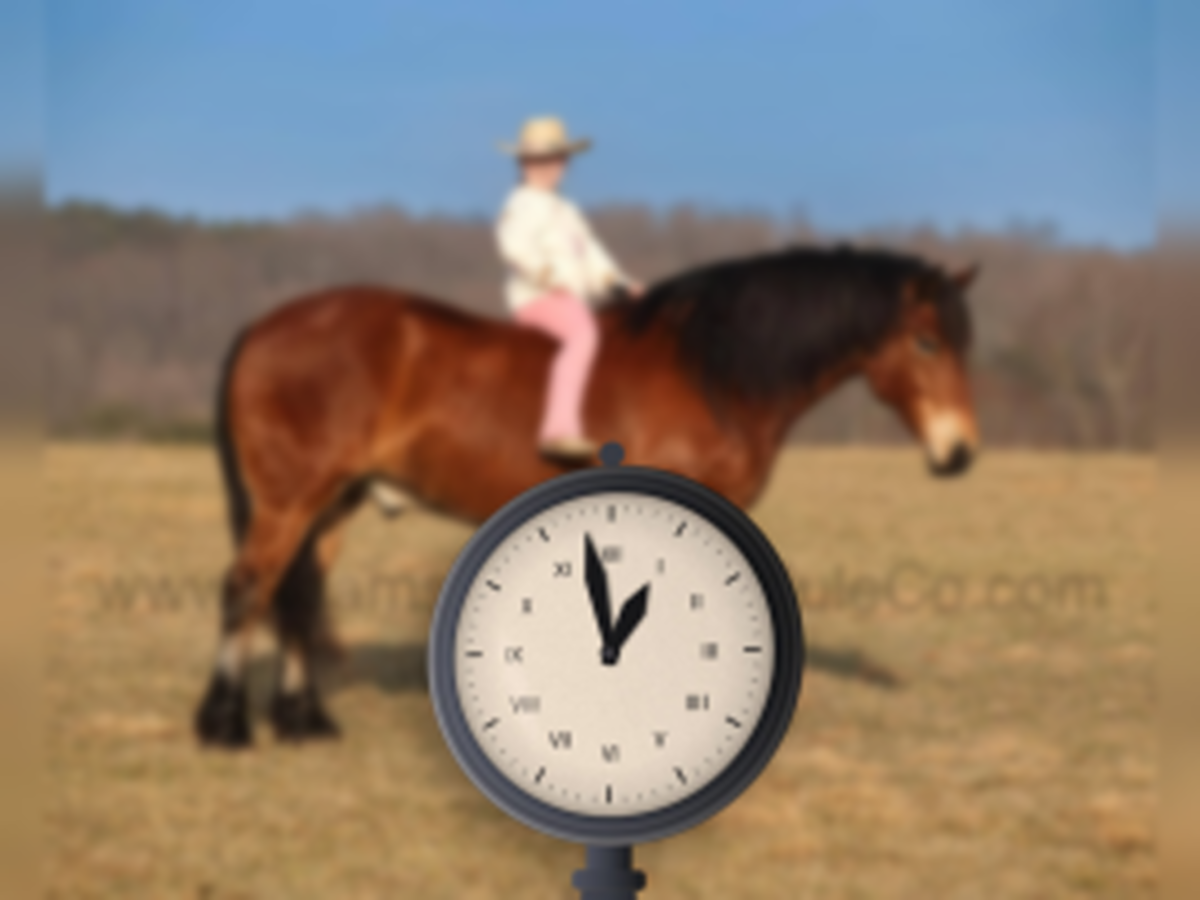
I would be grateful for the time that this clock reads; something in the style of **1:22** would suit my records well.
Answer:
**12:58**
